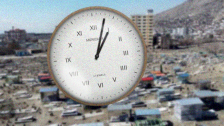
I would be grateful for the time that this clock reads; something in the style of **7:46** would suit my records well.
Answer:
**1:03**
